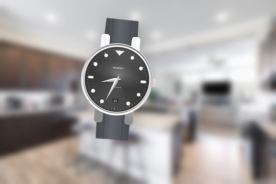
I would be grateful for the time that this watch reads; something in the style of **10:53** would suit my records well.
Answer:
**8:34**
